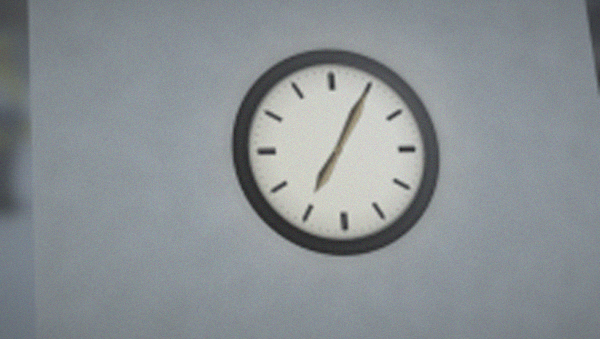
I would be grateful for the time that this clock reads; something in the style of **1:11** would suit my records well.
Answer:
**7:05**
